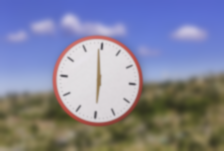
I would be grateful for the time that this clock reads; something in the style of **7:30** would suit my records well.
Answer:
**5:59**
